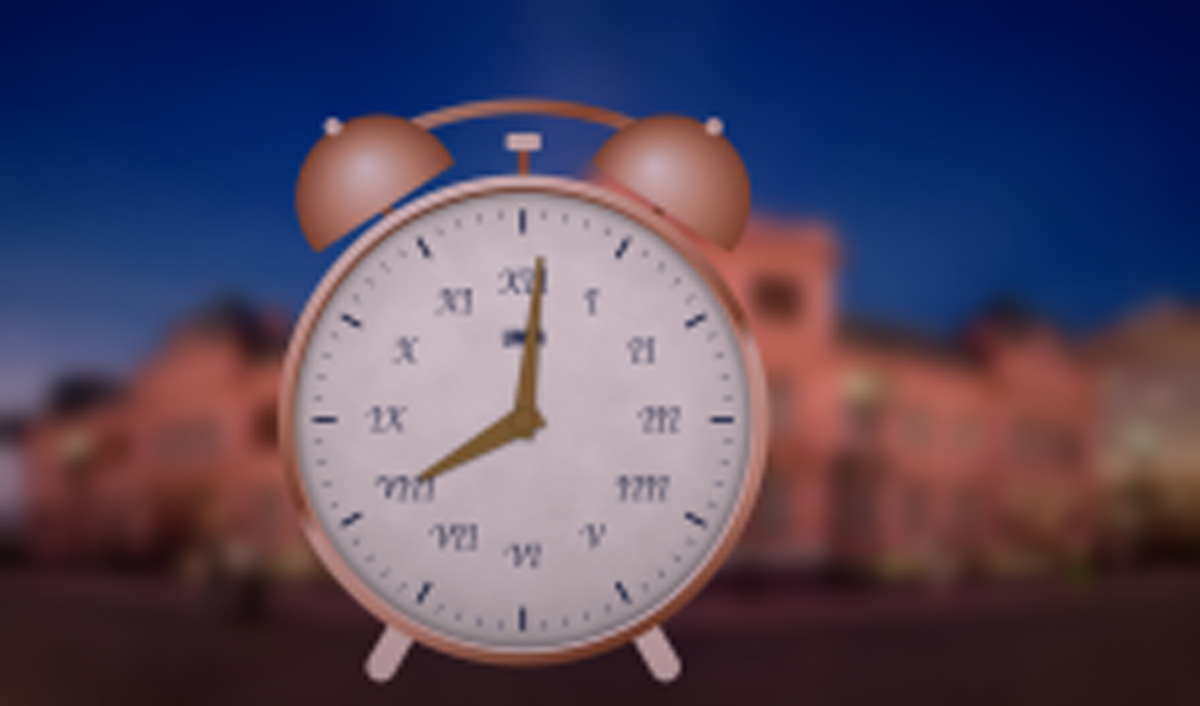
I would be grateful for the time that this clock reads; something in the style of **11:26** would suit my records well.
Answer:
**8:01**
